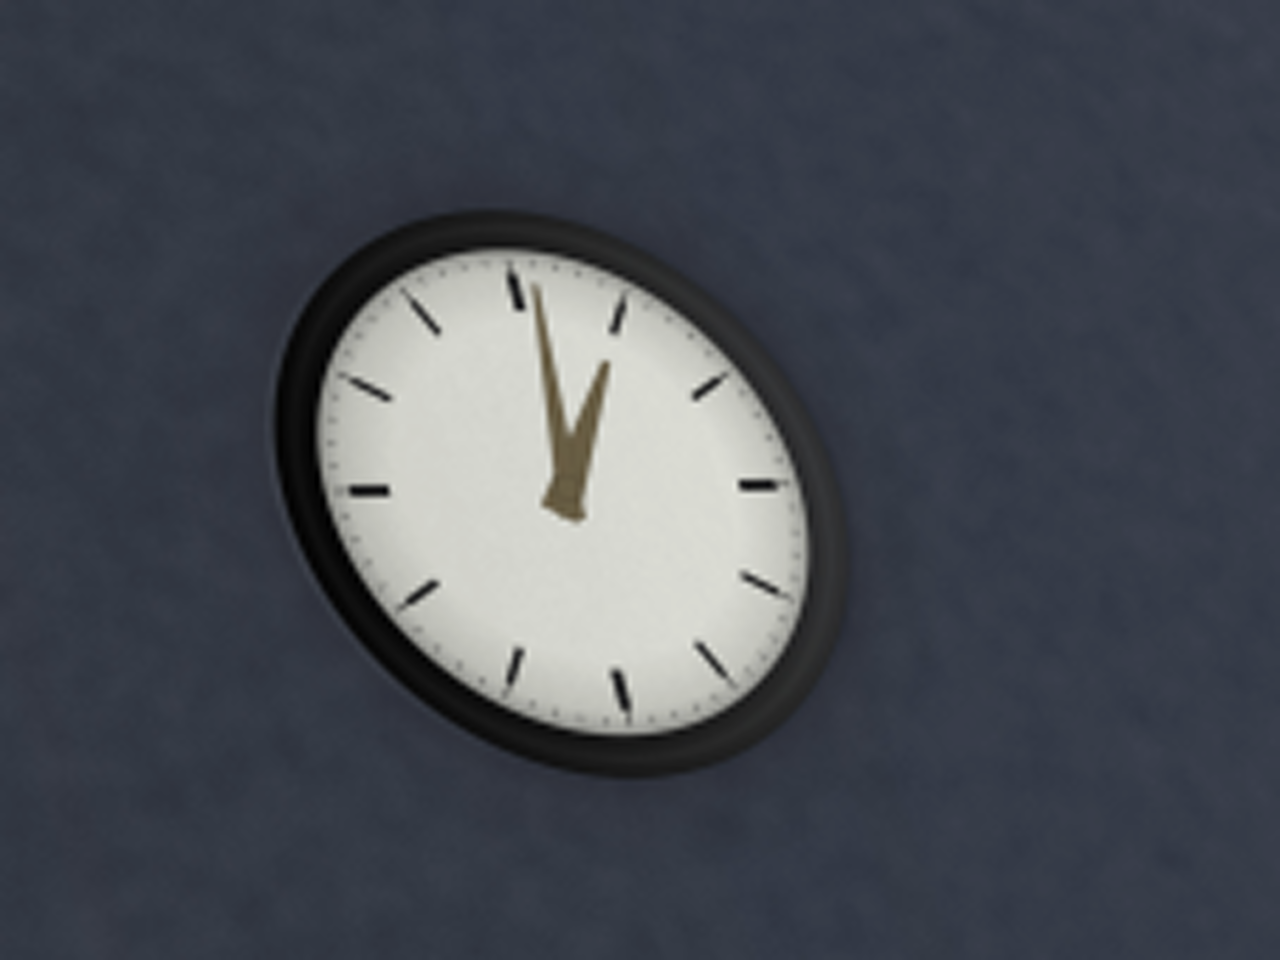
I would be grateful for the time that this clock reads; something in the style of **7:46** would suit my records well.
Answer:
**1:01**
